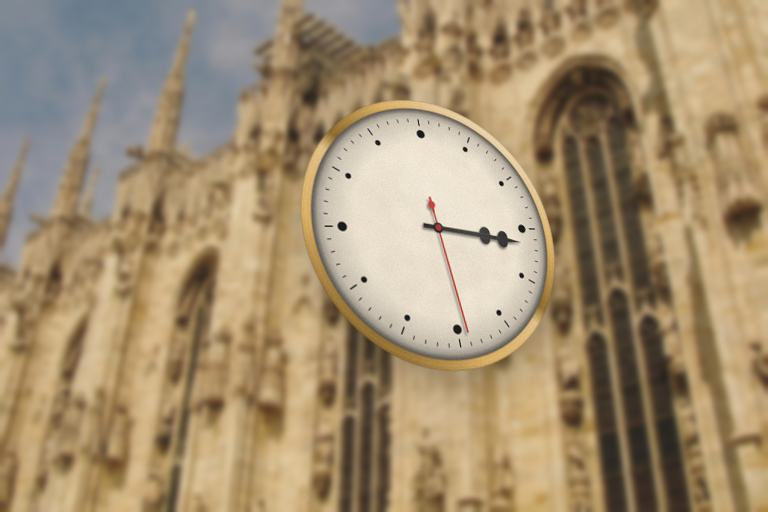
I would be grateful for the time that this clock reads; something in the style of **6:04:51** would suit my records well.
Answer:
**3:16:29**
